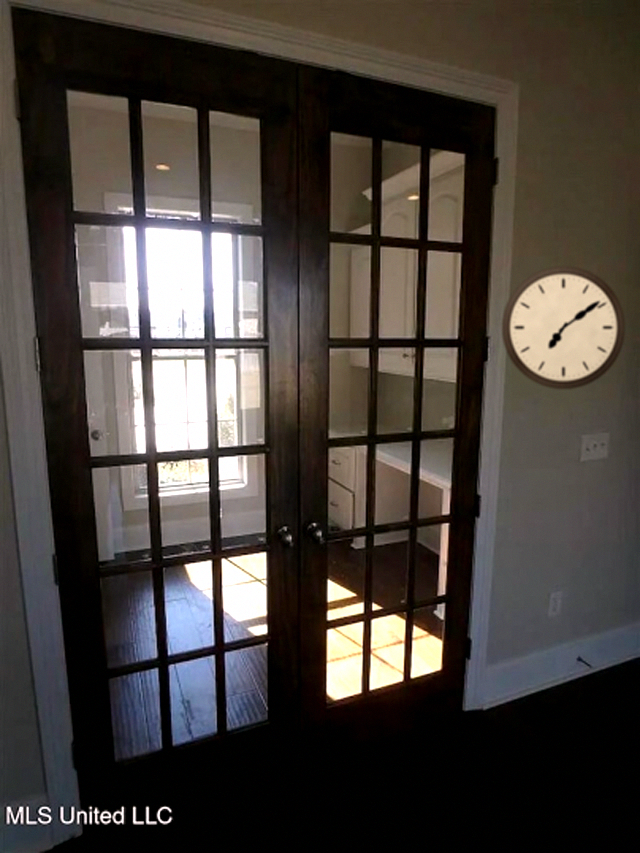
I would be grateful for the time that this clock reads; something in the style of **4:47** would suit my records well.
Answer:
**7:09**
